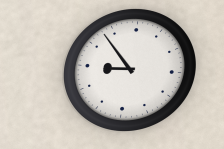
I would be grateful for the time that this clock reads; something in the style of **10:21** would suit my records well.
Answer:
**8:53**
